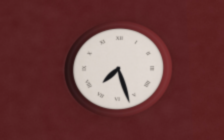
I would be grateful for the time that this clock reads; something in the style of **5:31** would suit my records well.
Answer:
**7:27**
